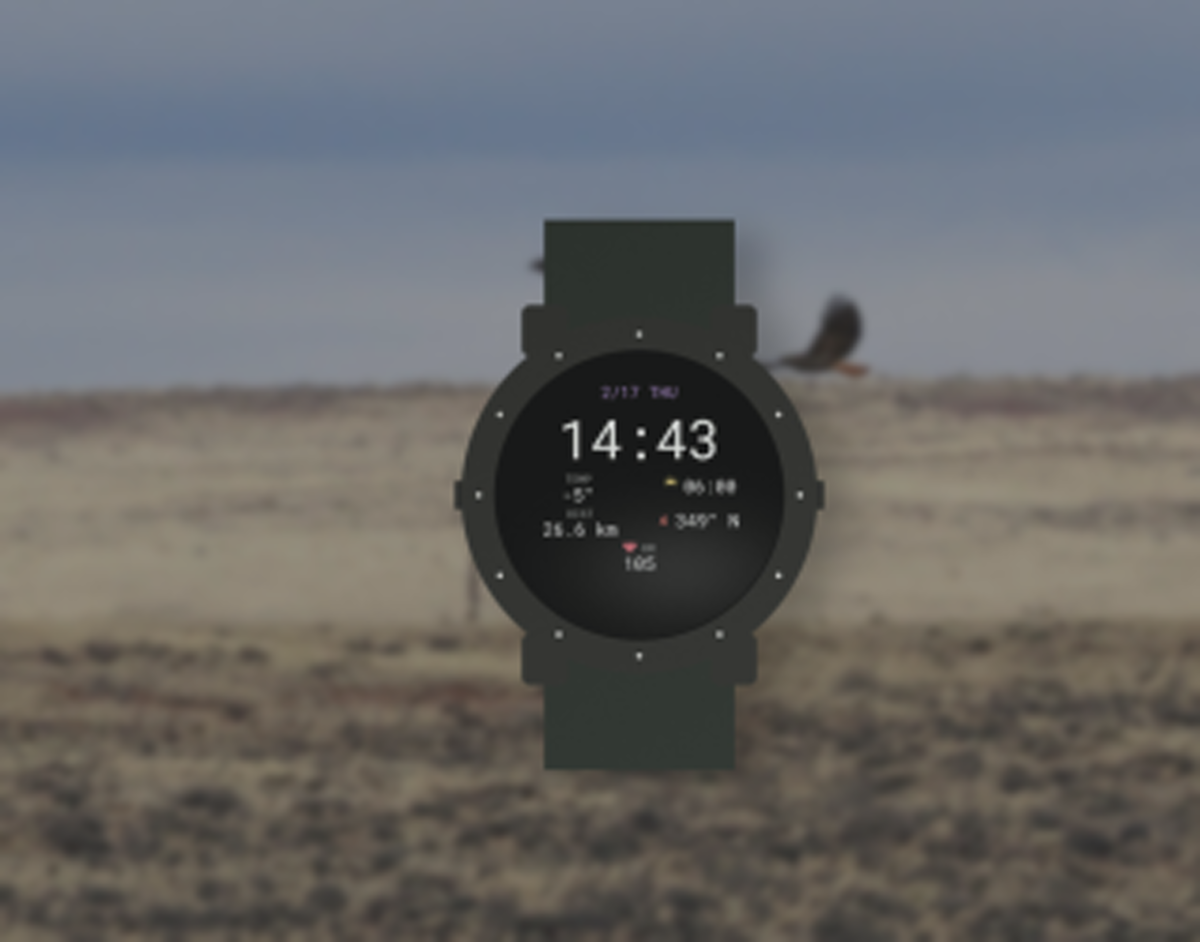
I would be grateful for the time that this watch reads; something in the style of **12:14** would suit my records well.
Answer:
**14:43**
